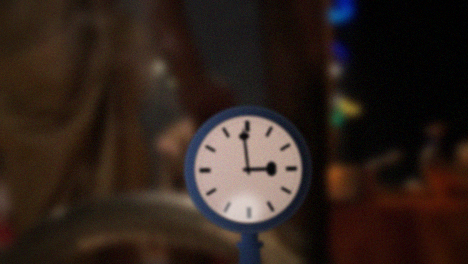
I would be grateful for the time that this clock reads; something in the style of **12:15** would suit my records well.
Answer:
**2:59**
